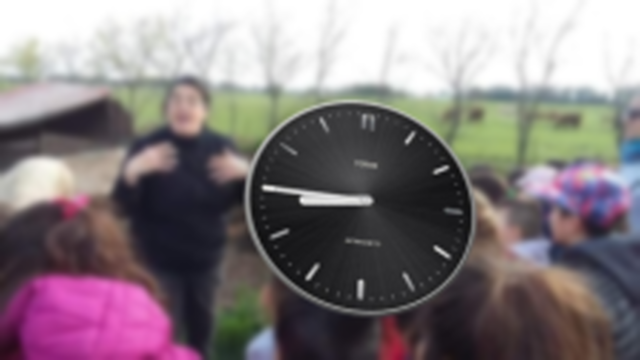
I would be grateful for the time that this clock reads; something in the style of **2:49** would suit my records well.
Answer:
**8:45**
